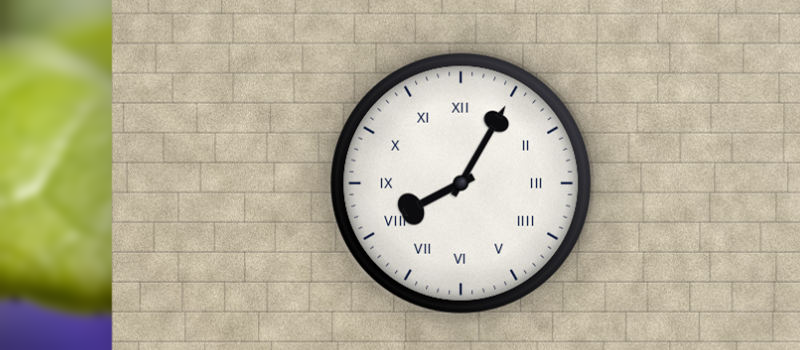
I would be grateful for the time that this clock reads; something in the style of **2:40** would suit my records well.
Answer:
**8:05**
